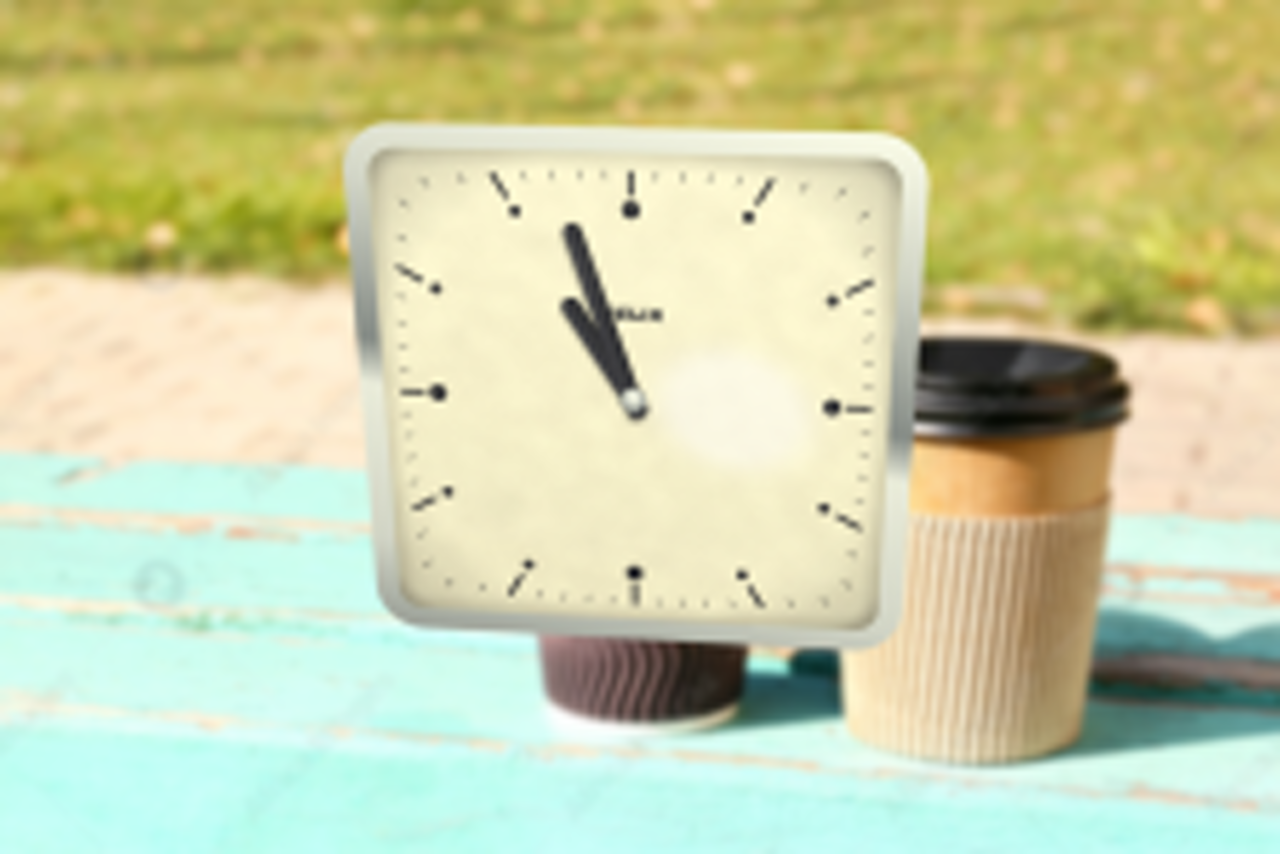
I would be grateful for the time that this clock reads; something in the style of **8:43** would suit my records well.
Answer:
**10:57**
